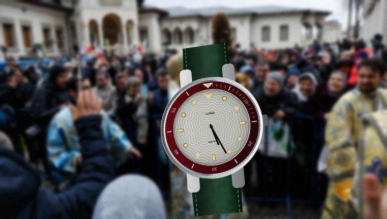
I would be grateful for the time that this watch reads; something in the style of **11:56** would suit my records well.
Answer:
**5:26**
